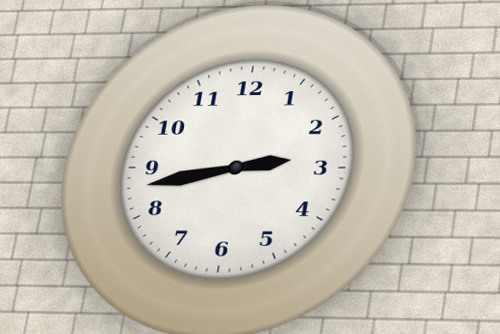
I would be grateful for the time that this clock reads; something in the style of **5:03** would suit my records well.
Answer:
**2:43**
